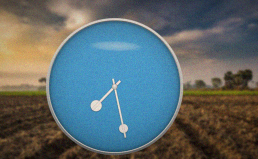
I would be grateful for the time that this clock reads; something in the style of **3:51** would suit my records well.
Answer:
**7:28**
